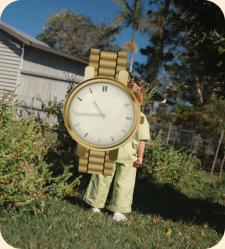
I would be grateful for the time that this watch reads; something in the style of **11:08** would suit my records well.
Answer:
**10:44**
